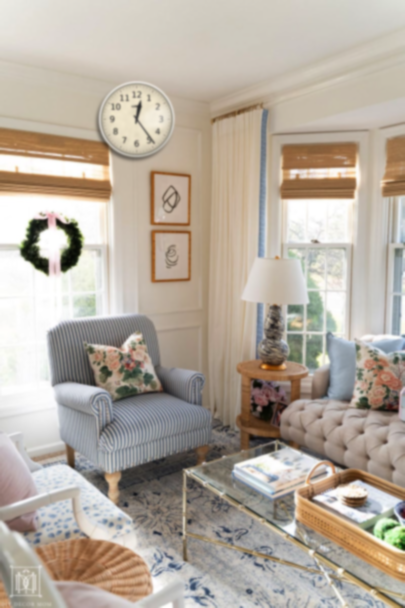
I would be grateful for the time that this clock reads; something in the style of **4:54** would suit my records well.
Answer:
**12:24**
